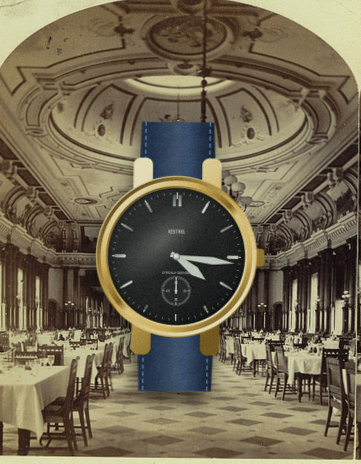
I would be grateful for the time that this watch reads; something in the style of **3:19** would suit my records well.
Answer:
**4:16**
